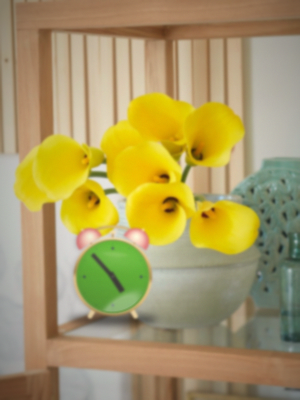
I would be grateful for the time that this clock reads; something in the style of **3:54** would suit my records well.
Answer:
**4:53**
